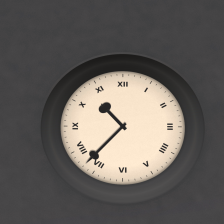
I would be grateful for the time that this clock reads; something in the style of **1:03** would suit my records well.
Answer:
**10:37**
